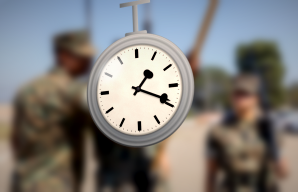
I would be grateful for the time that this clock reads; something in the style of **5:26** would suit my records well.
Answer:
**1:19**
